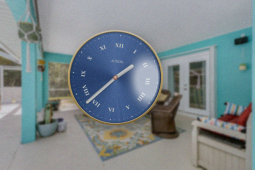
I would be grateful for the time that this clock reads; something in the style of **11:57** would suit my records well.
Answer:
**1:37**
